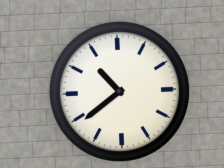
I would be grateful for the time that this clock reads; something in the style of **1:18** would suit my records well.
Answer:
**10:39**
